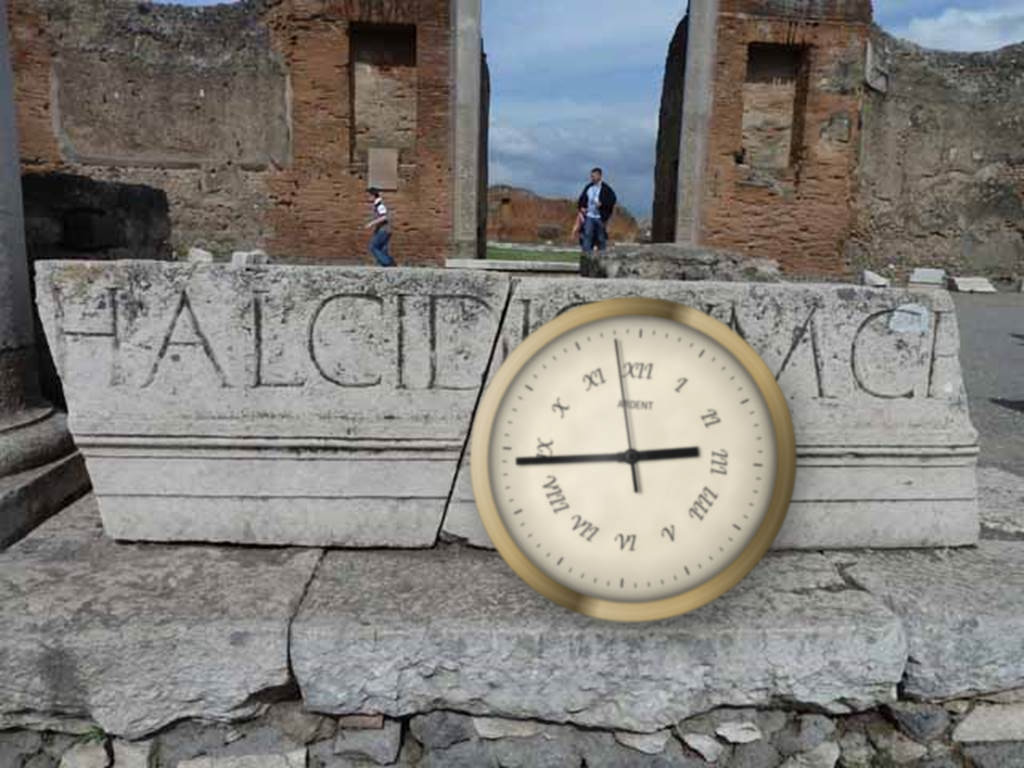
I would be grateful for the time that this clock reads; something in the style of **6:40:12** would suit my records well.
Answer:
**2:43:58**
